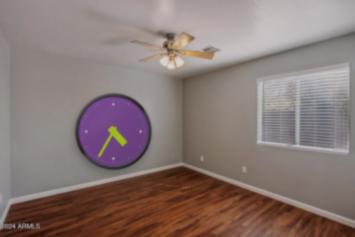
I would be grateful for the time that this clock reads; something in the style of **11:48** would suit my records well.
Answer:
**4:35**
